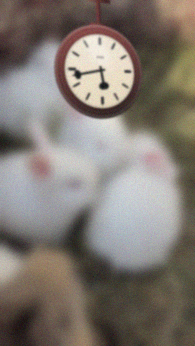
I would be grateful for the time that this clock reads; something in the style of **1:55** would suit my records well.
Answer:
**5:43**
